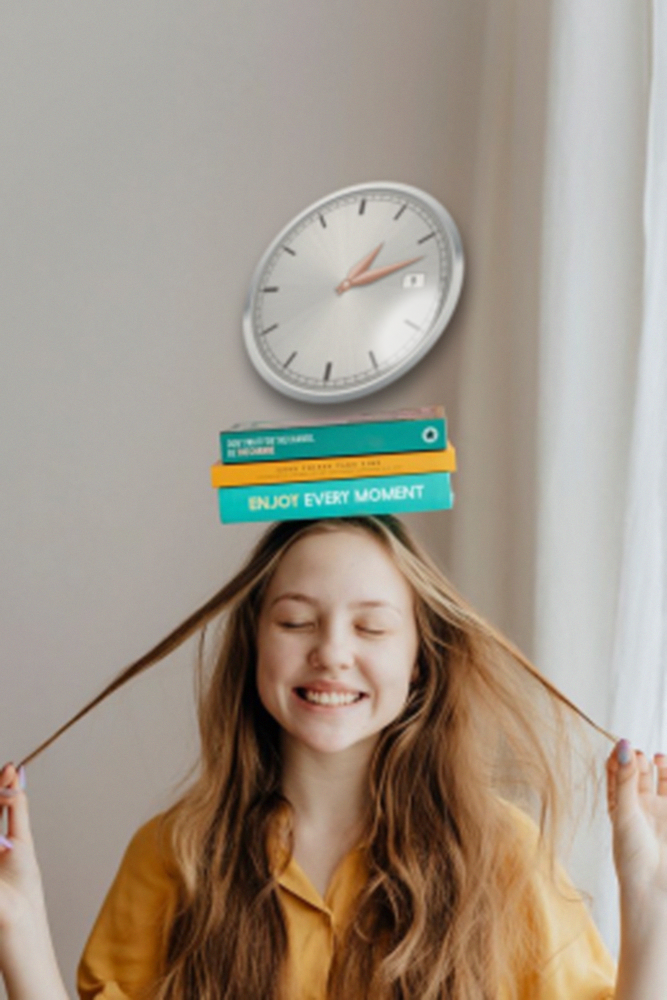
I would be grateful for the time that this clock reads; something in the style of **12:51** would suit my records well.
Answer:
**1:12**
